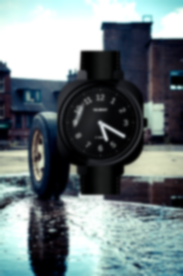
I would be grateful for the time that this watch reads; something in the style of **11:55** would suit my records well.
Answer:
**5:20**
